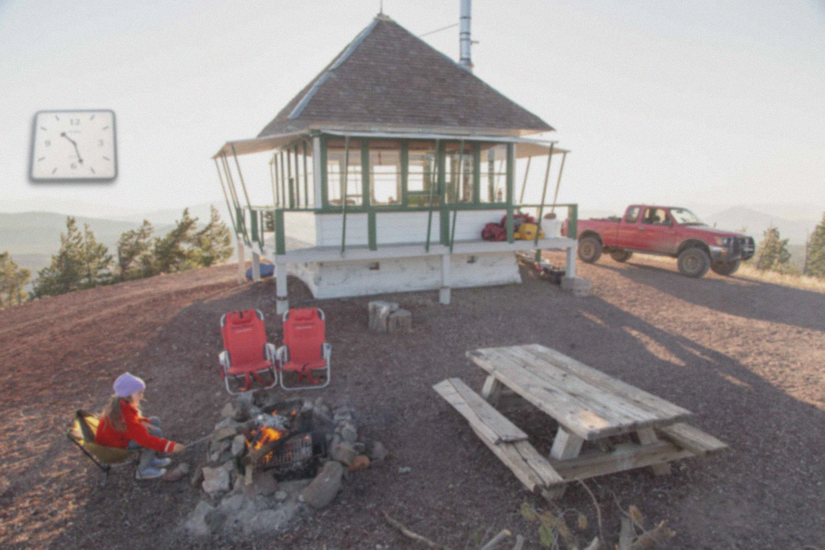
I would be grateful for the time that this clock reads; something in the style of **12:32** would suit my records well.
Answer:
**10:27**
